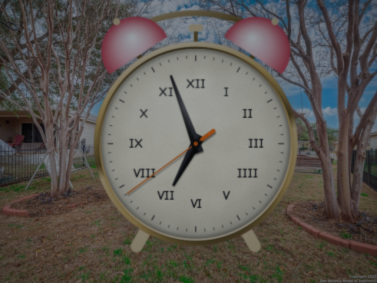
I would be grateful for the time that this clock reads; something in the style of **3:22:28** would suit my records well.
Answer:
**6:56:39**
